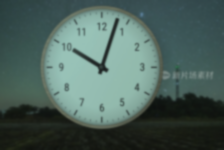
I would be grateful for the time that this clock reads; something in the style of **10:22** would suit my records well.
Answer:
**10:03**
